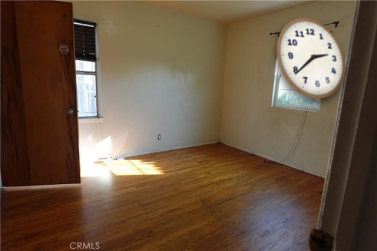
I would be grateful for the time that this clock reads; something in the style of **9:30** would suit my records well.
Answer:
**2:39**
